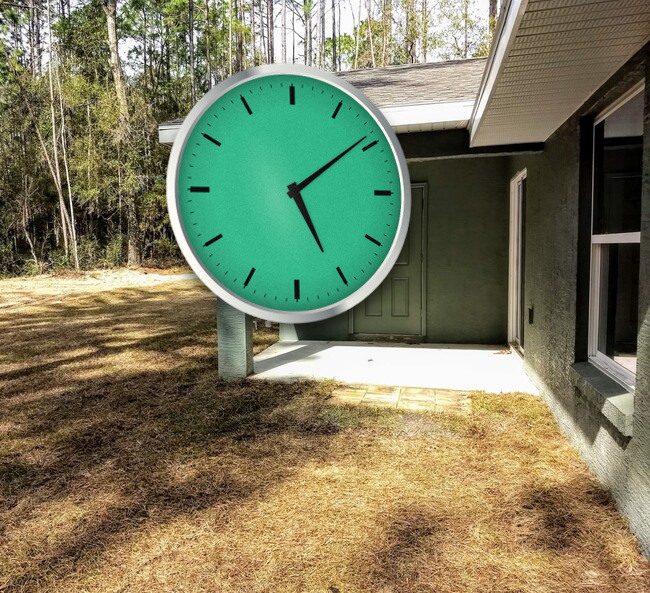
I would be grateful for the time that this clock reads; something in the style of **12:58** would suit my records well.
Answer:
**5:09**
